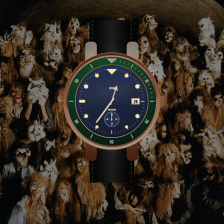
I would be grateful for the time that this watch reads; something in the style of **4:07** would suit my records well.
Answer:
**12:36**
